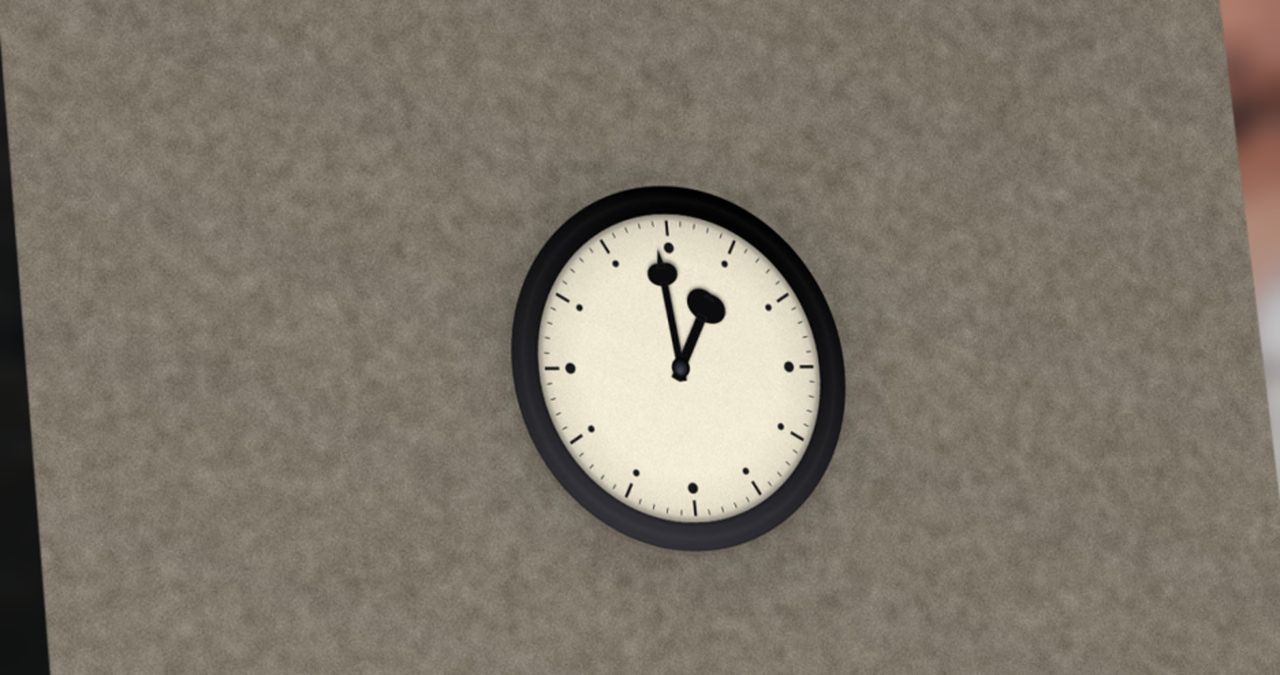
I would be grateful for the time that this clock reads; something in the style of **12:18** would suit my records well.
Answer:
**12:59**
